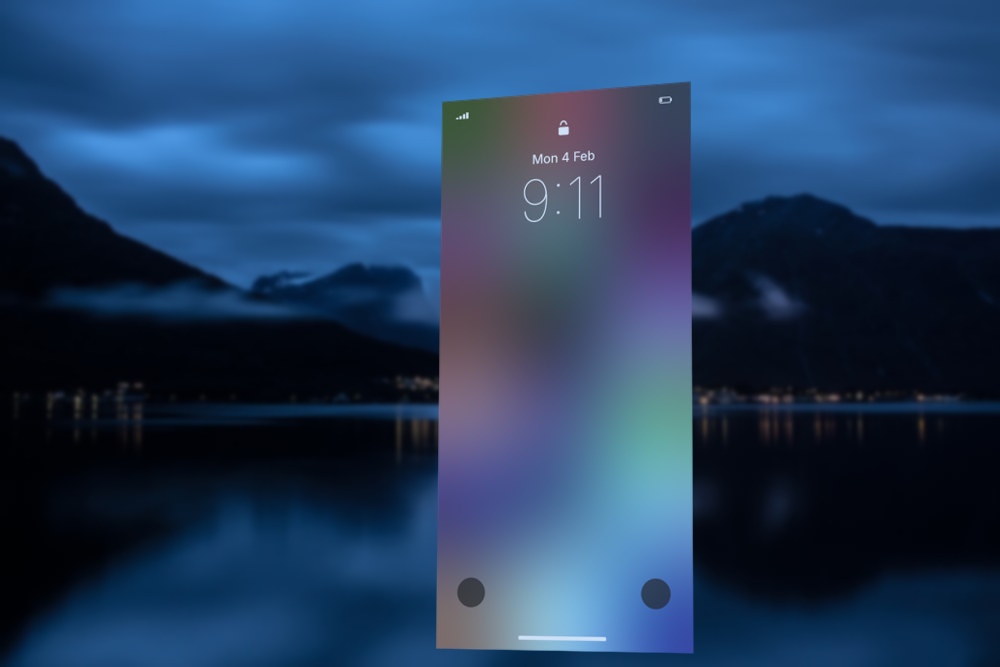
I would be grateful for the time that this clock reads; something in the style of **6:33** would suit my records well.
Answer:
**9:11**
